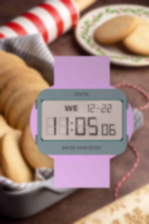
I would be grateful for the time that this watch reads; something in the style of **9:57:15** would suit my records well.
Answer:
**11:05:06**
